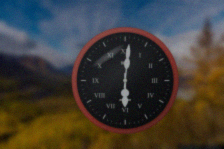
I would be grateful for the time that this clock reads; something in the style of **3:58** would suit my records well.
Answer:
**6:01**
